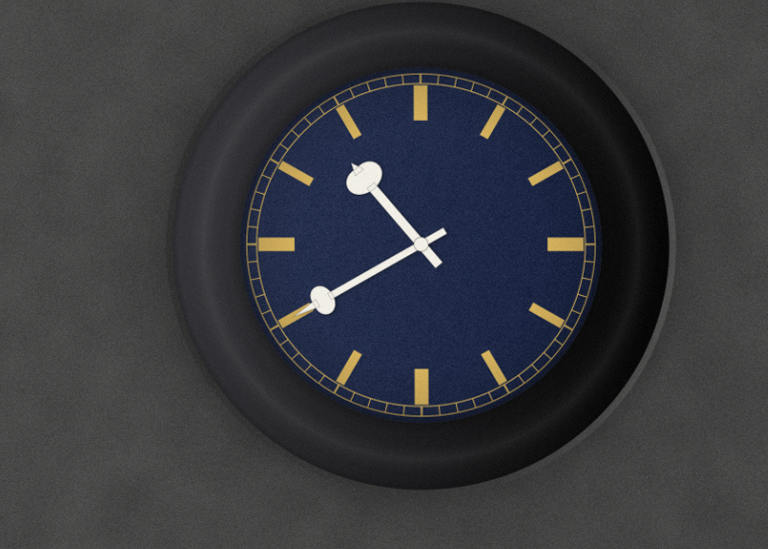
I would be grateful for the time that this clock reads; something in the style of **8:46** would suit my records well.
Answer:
**10:40**
